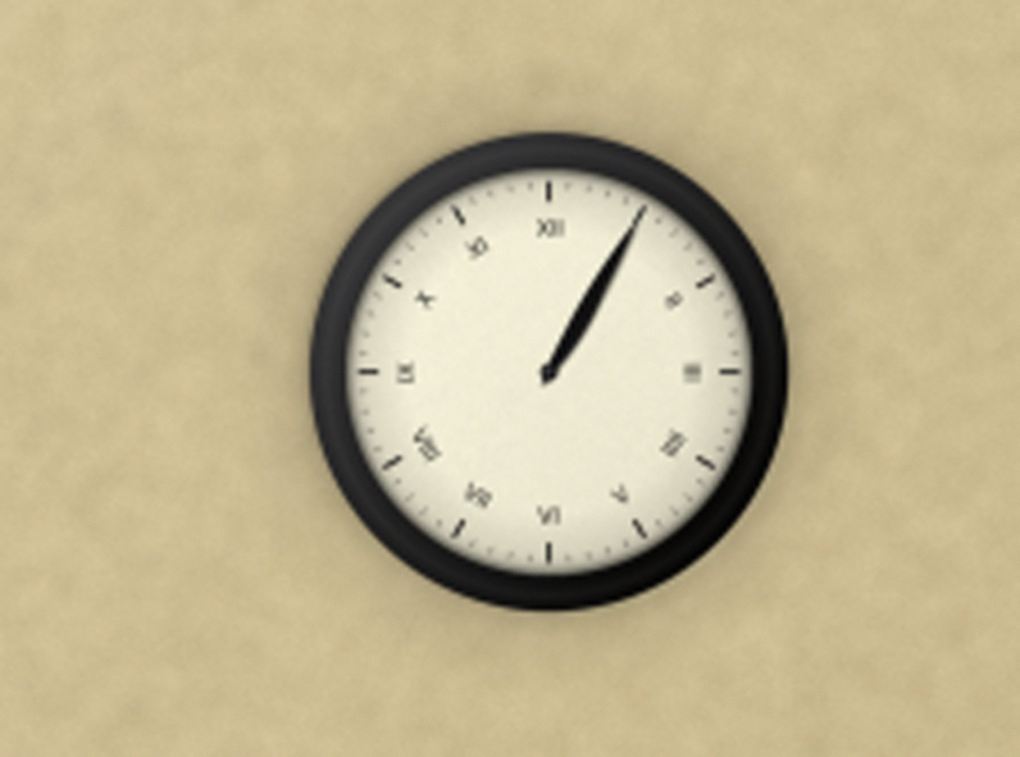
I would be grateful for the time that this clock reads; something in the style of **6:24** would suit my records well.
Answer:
**1:05**
